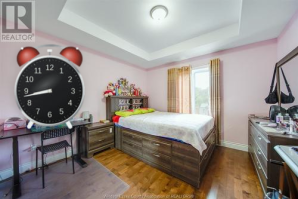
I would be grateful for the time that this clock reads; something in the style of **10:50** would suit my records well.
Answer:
**8:43**
